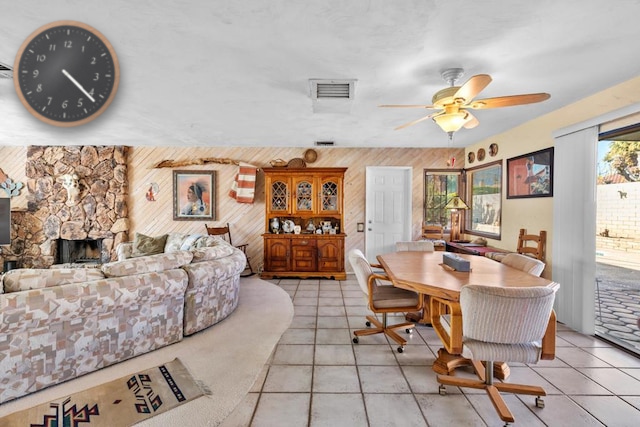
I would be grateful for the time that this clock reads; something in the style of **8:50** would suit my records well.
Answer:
**4:22**
